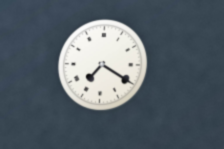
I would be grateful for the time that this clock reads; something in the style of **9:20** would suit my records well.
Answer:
**7:20**
